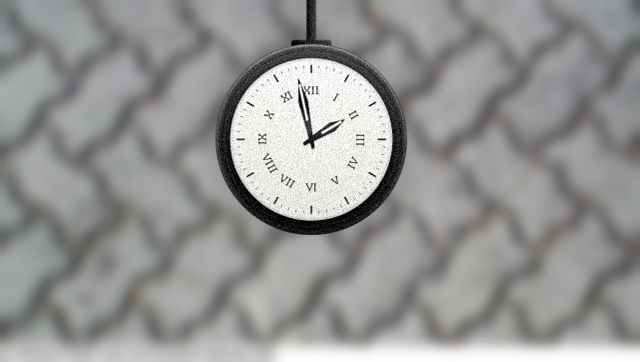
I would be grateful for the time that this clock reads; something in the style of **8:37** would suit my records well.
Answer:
**1:58**
